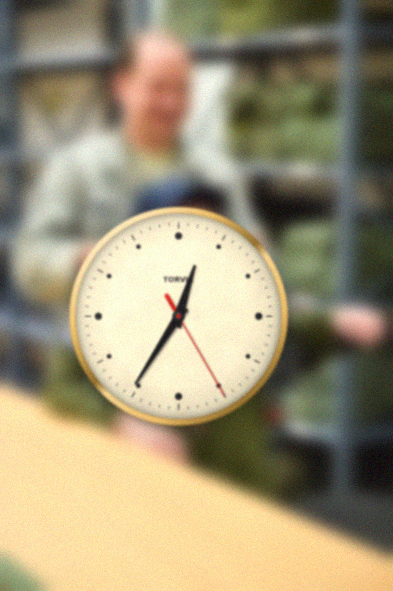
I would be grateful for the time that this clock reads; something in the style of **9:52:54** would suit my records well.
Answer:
**12:35:25**
